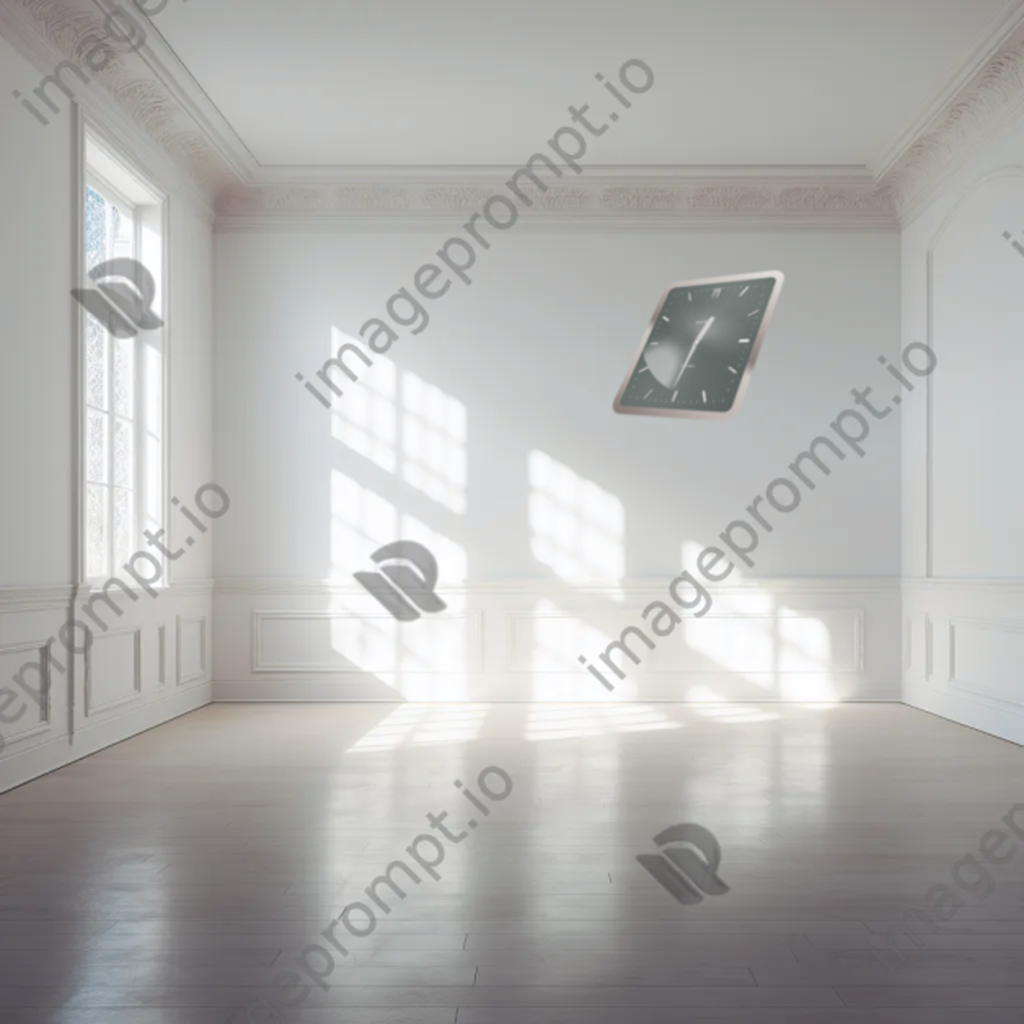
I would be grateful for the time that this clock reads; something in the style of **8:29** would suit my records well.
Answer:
**12:31**
